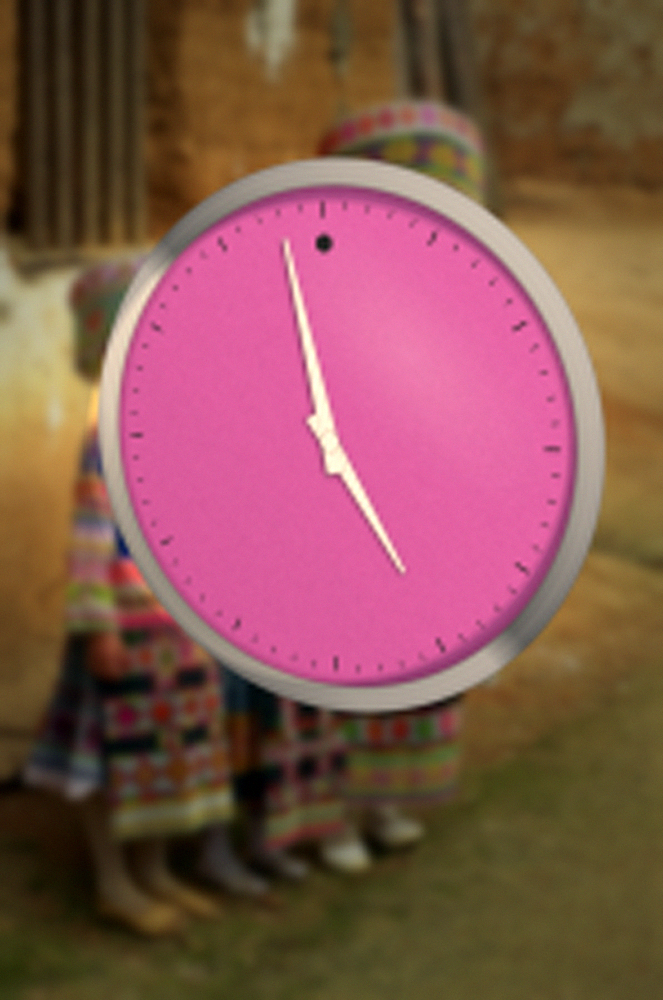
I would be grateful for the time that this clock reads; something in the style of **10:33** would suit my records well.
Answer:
**4:58**
